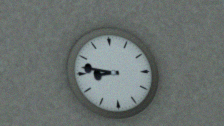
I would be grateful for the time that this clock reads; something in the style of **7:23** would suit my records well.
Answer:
**8:47**
